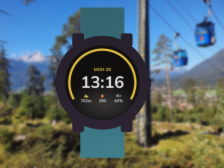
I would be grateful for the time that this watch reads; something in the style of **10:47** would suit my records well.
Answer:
**13:16**
